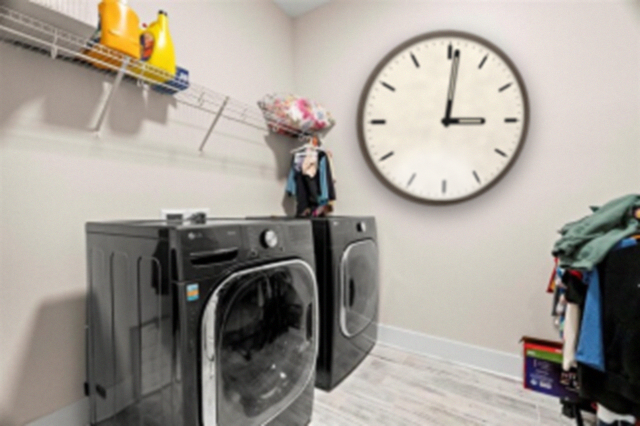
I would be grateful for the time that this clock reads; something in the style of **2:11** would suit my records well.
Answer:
**3:01**
